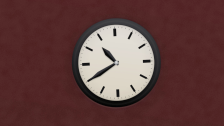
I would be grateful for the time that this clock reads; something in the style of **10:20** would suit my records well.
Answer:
**10:40**
